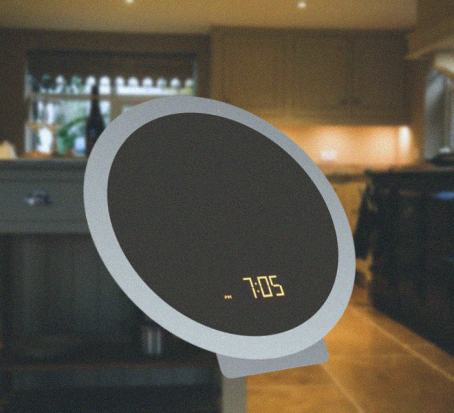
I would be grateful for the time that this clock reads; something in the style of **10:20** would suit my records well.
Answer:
**7:05**
